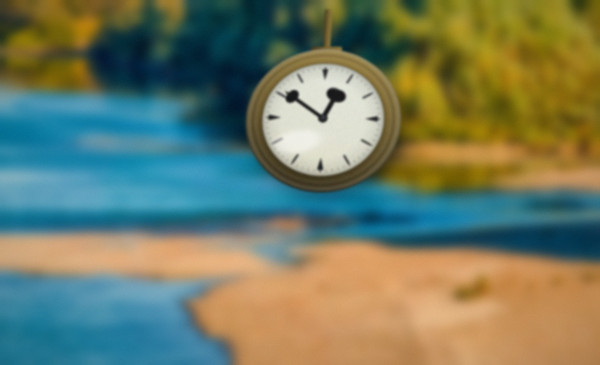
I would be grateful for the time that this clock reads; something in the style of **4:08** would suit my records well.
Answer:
**12:51**
